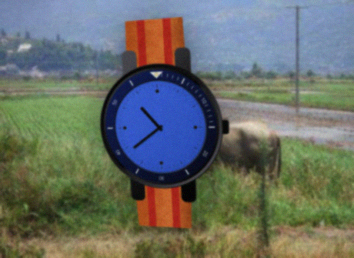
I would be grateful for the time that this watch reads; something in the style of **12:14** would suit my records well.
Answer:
**10:39**
